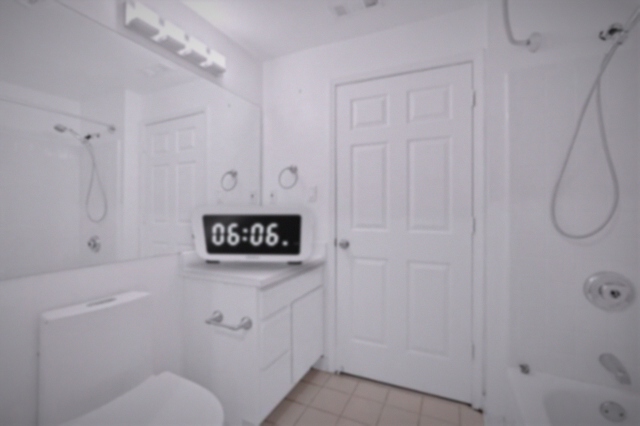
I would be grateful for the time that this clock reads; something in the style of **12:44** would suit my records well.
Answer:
**6:06**
